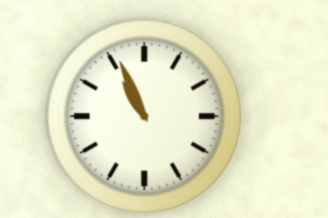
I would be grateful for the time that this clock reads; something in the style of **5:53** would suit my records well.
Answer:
**10:56**
